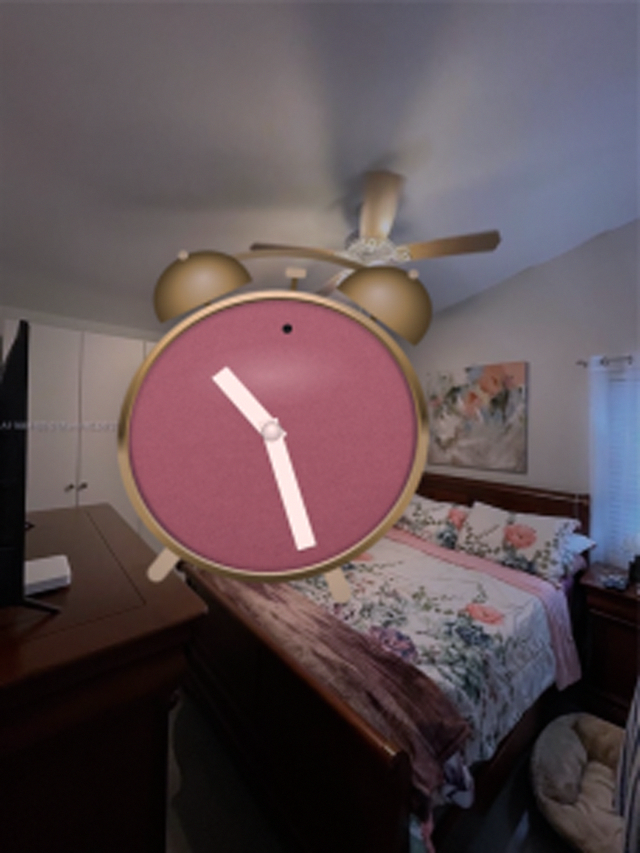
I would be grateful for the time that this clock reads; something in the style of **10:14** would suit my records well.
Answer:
**10:26**
